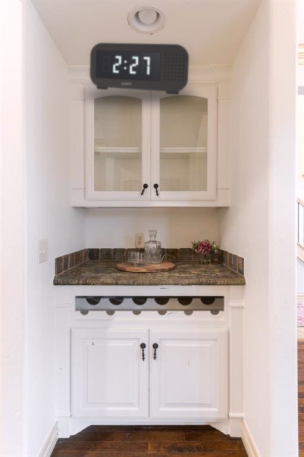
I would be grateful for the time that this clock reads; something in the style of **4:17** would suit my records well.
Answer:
**2:27**
